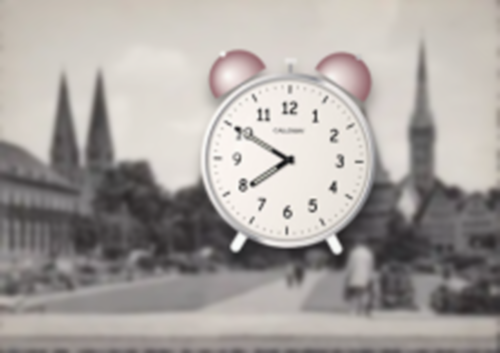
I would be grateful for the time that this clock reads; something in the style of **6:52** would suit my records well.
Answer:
**7:50**
